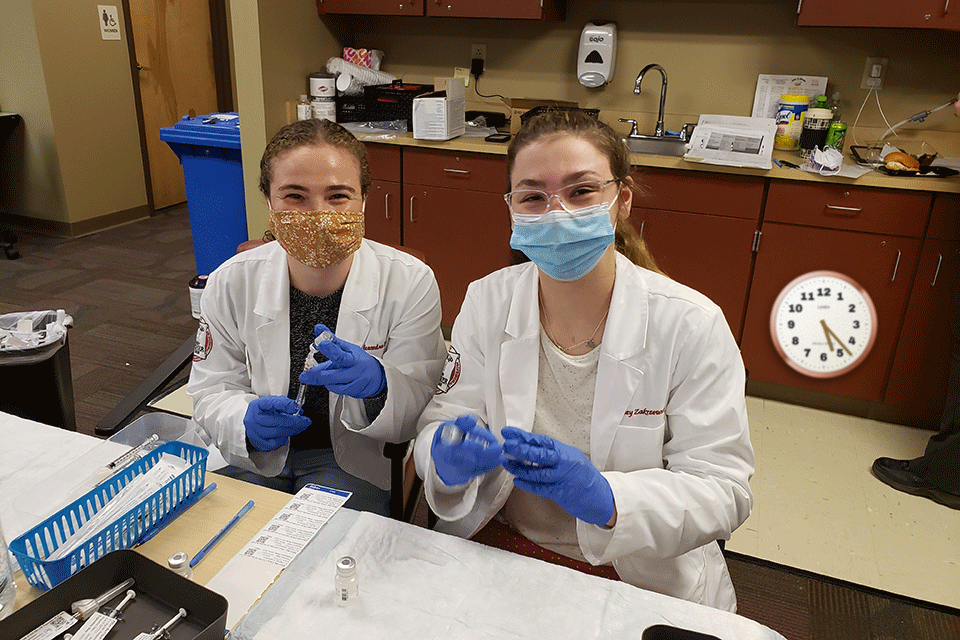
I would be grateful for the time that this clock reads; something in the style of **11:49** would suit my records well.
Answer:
**5:23**
